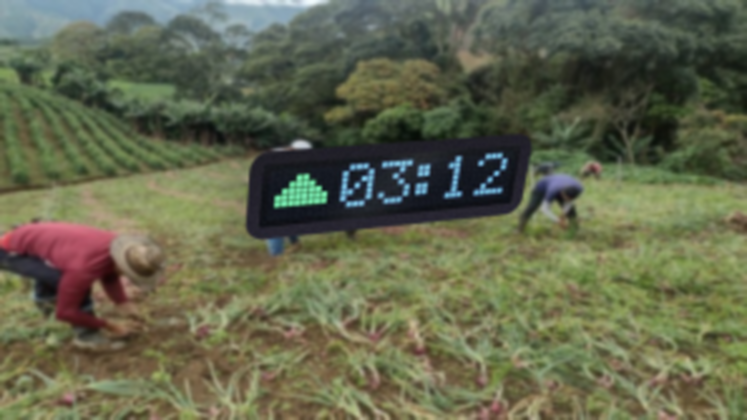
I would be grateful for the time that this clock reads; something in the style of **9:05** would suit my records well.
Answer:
**3:12**
